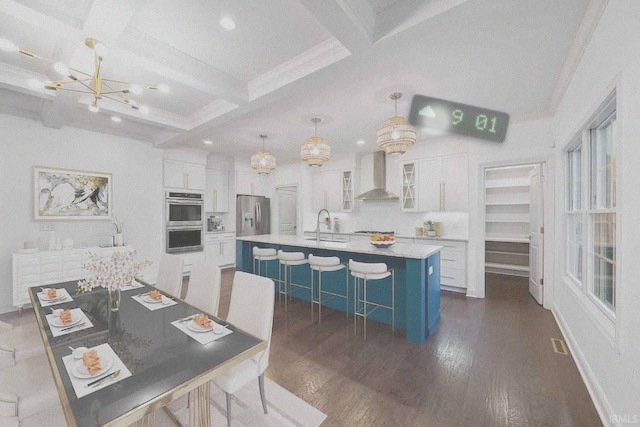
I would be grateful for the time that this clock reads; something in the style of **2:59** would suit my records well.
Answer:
**9:01**
